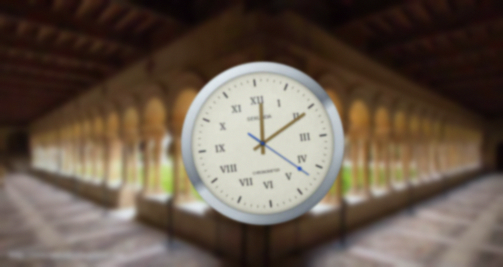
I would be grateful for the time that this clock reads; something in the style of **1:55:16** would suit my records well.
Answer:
**12:10:22**
